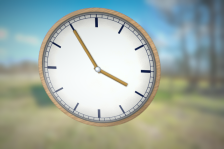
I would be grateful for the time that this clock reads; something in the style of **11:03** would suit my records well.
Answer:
**3:55**
